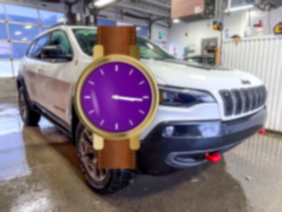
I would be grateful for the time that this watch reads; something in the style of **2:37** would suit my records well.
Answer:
**3:16**
